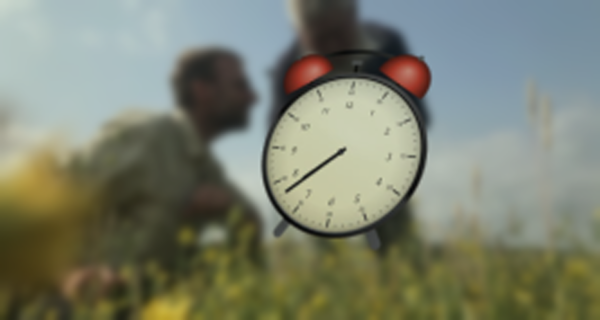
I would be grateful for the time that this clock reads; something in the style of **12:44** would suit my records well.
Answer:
**7:38**
